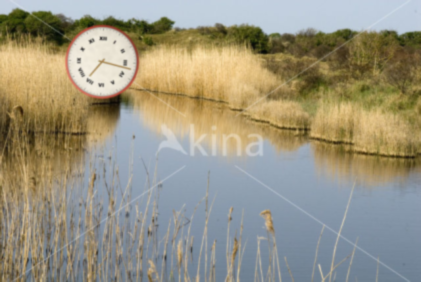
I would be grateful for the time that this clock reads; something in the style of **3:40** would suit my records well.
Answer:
**7:17**
